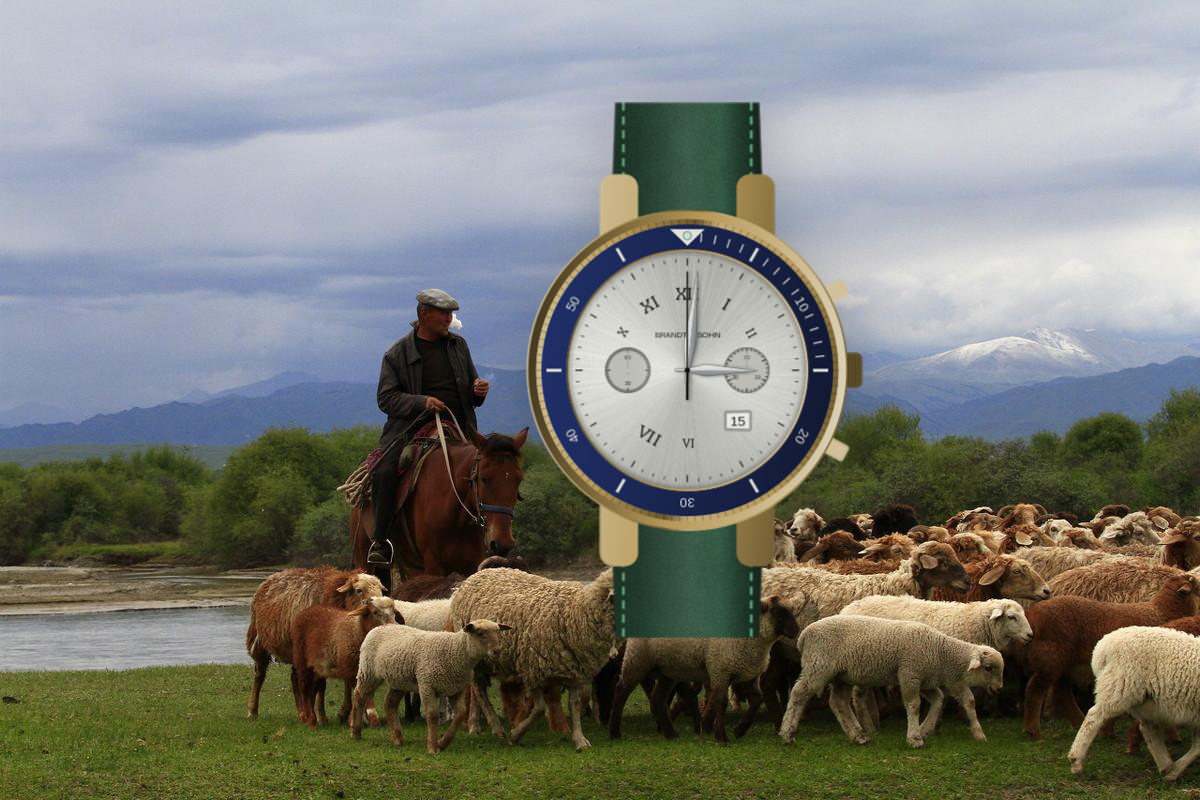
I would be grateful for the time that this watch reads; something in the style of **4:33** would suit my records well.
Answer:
**3:01**
